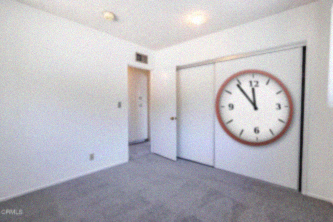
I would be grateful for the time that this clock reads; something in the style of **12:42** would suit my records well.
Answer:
**11:54**
